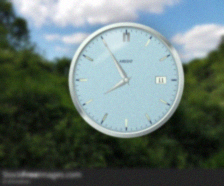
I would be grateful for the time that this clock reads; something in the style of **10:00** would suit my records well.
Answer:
**7:55**
